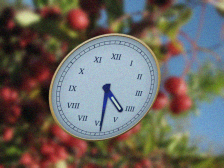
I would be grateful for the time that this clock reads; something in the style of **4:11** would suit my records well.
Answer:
**4:29**
